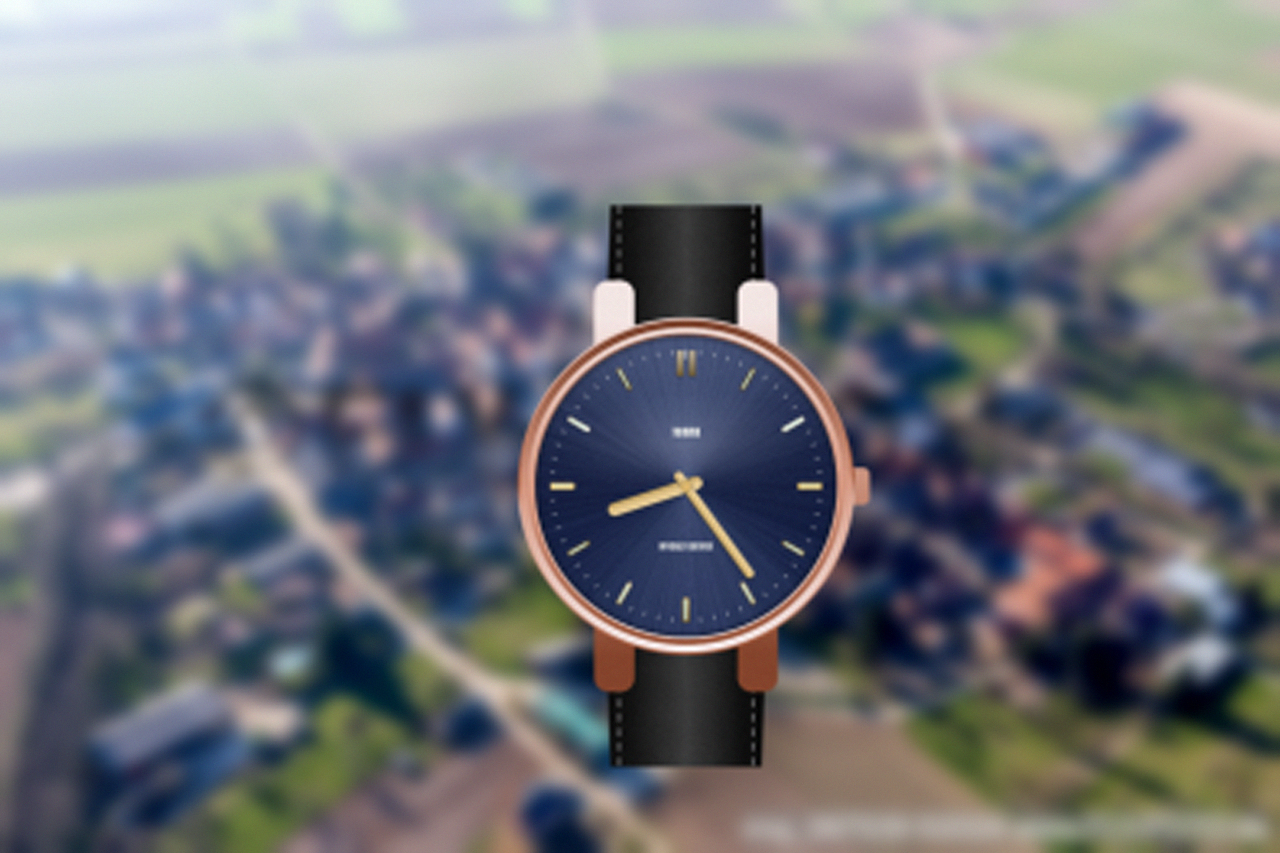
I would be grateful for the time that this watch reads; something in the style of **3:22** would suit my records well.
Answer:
**8:24**
